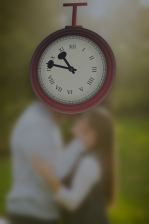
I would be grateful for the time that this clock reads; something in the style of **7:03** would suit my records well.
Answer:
**10:47**
